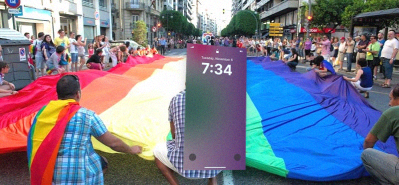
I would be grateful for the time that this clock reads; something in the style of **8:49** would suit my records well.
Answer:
**7:34**
